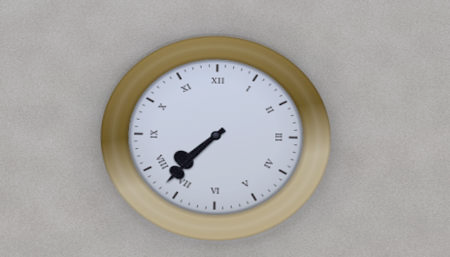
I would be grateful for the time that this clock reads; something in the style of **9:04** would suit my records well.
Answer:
**7:37**
